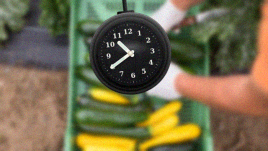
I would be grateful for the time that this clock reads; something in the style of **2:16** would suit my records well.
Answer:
**10:40**
